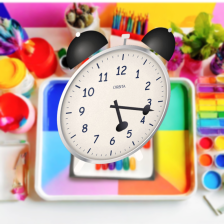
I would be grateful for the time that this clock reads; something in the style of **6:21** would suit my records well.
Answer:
**5:17**
